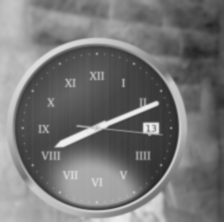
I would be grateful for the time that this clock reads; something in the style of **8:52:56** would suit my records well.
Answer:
**8:11:16**
